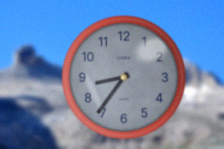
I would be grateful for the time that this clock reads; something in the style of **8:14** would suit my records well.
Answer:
**8:36**
